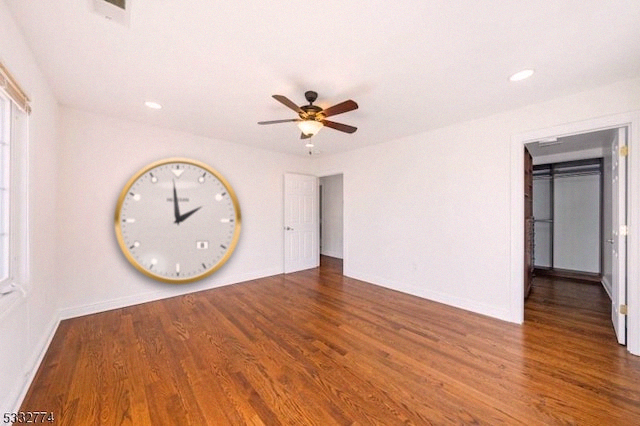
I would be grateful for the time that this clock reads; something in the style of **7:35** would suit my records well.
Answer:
**1:59**
